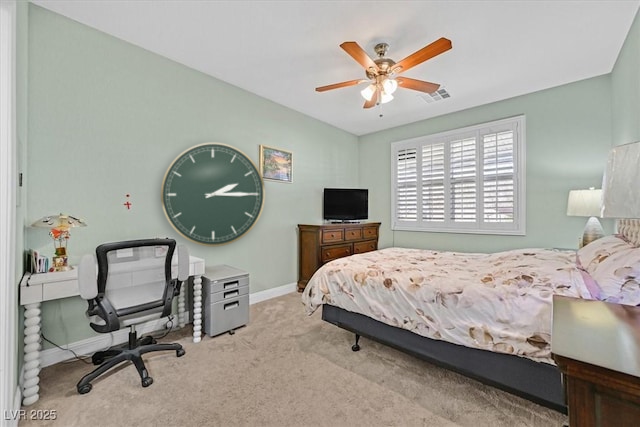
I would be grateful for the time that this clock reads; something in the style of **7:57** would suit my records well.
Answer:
**2:15**
